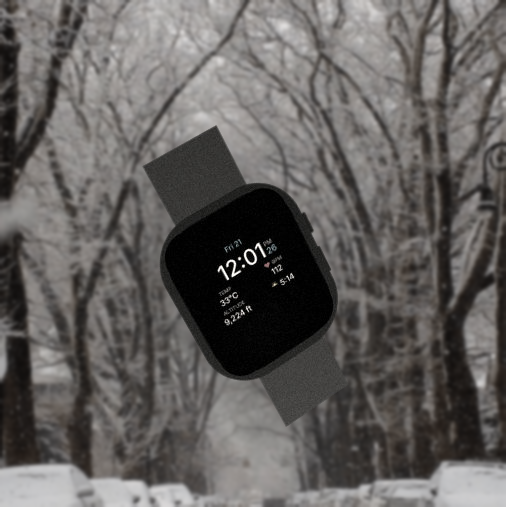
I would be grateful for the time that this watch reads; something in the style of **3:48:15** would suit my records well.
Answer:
**12:01:26**
